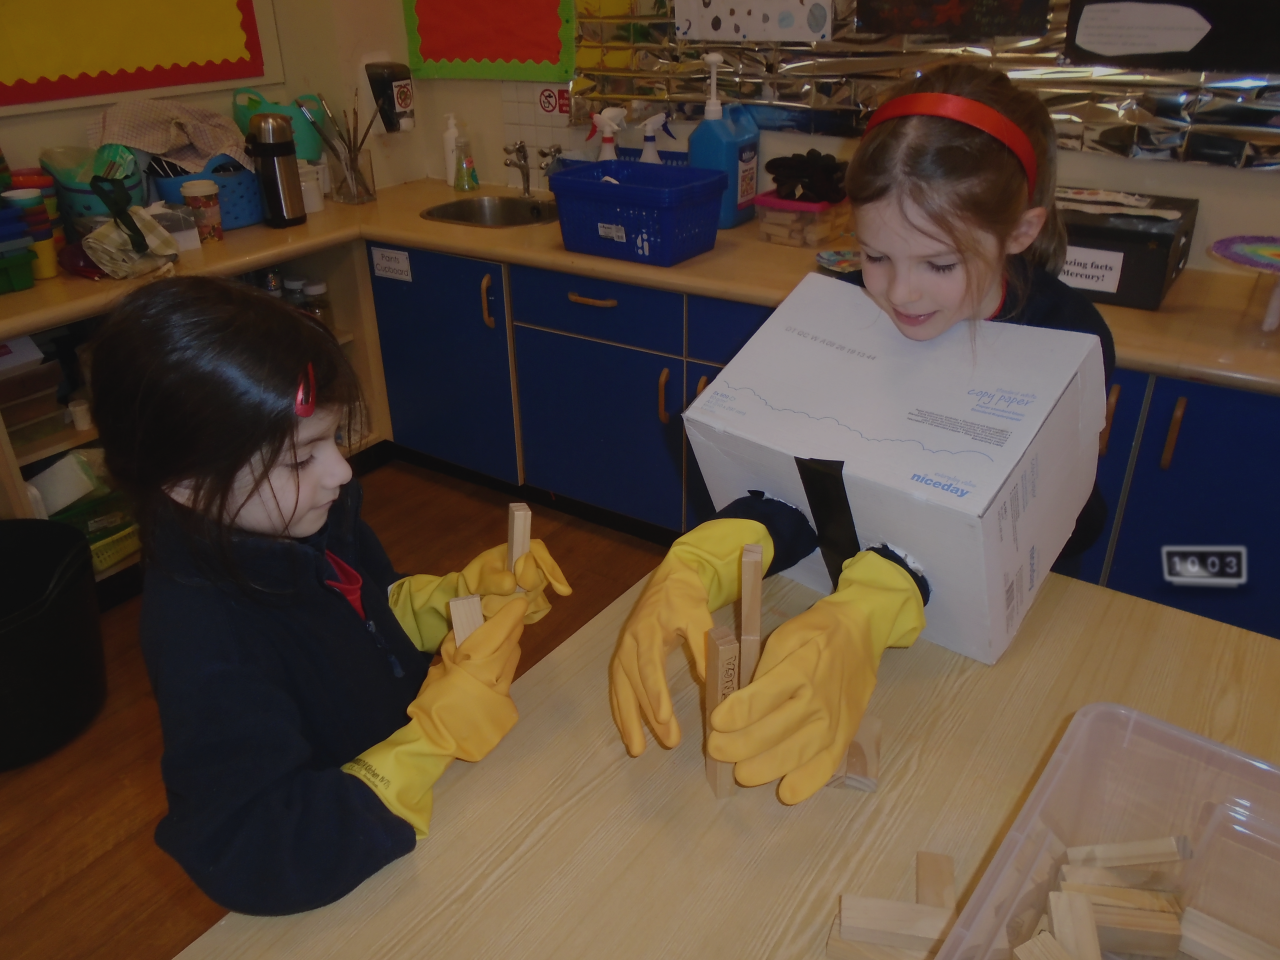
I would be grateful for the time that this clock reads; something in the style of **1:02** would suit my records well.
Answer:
**10:03**
